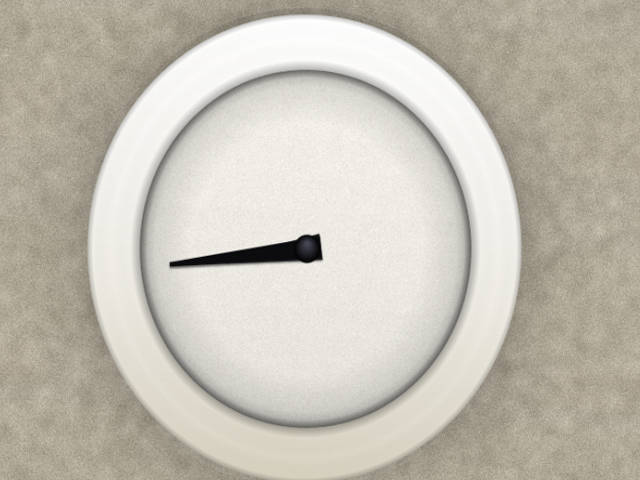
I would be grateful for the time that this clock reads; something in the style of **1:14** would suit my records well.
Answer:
**8:44**
